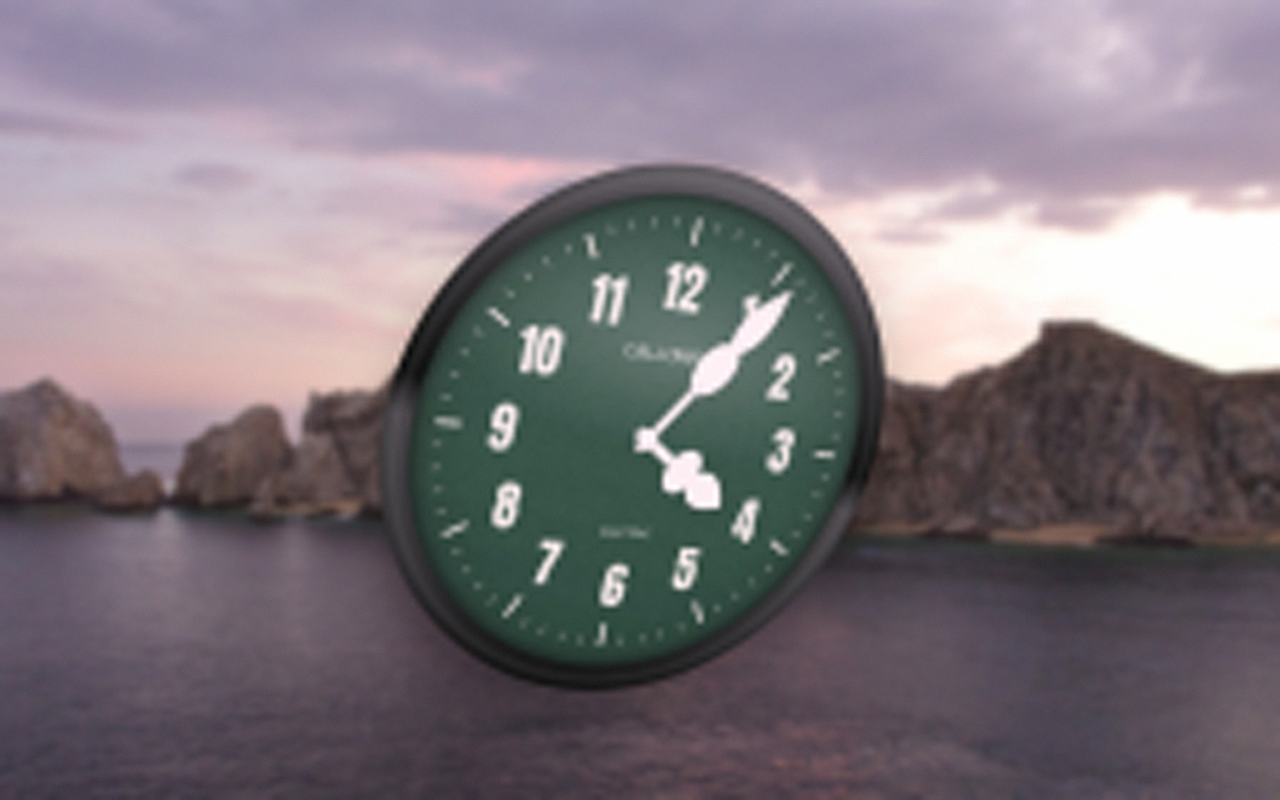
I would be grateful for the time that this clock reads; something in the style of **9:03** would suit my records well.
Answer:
**4:06**
